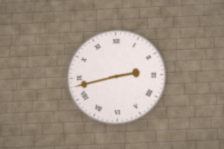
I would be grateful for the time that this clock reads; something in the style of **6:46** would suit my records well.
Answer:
**2:43**
